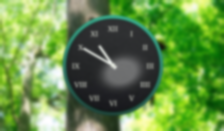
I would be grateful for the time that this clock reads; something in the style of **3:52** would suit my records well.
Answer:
**10:50**
